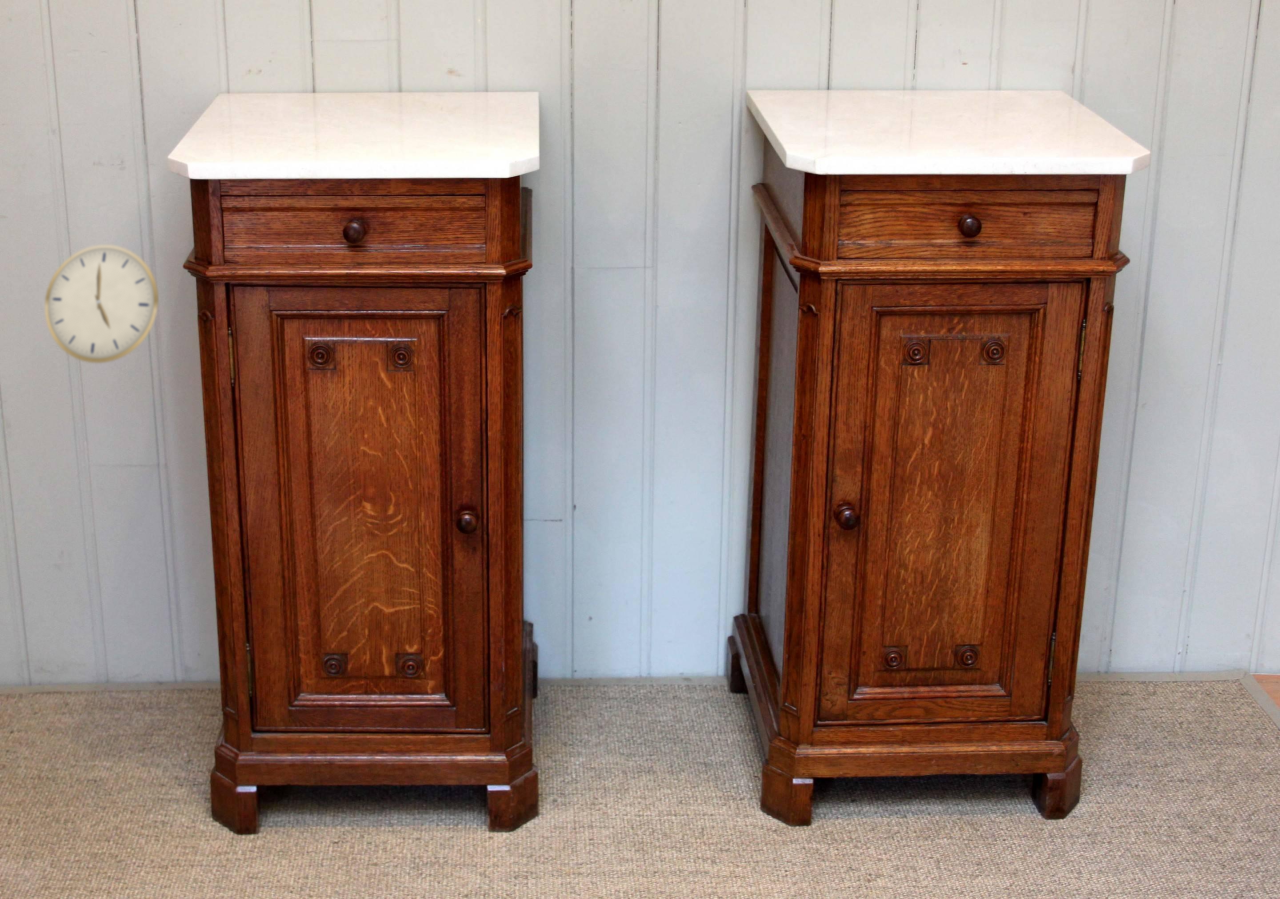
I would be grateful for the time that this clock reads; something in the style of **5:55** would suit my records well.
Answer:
**4:59**
